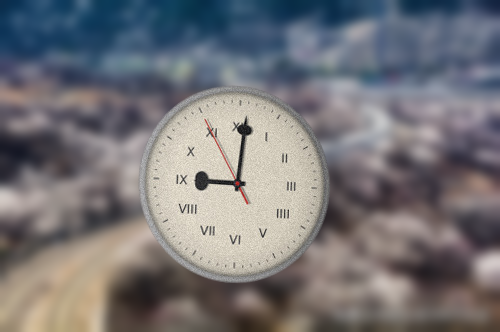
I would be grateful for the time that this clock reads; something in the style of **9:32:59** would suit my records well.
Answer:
**9:00:55**
